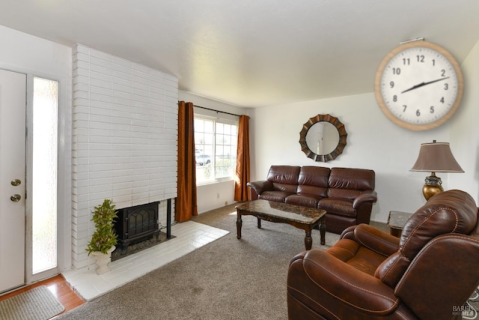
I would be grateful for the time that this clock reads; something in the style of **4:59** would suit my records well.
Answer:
**8:12**
